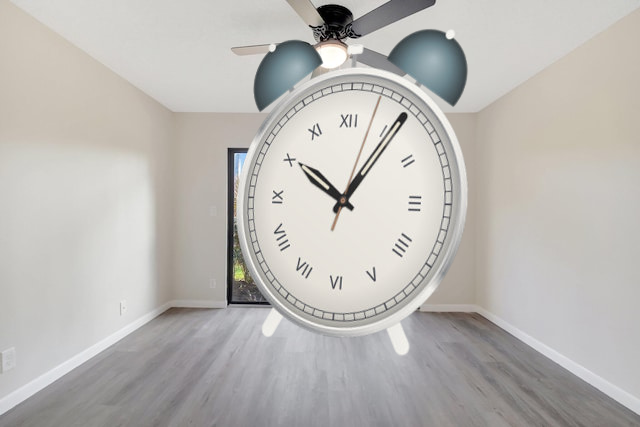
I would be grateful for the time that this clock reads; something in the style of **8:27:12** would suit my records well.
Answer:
**10:06:03**
